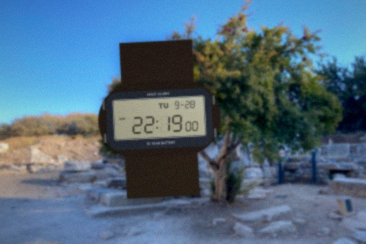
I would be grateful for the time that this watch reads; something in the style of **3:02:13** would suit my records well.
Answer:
**22:19:00**
